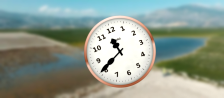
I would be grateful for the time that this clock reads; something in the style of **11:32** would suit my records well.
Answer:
**11:41**
